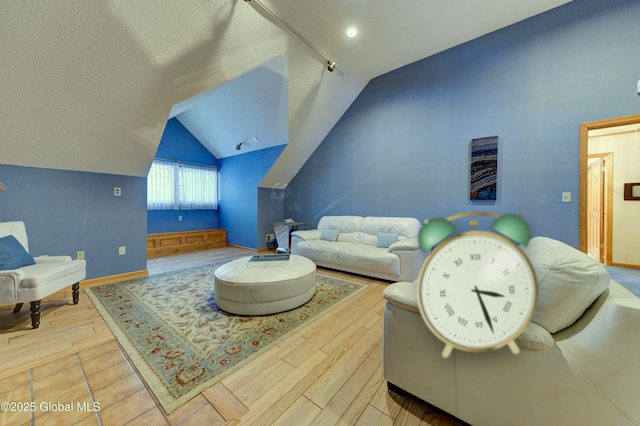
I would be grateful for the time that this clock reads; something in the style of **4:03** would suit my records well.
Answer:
**3:27**
